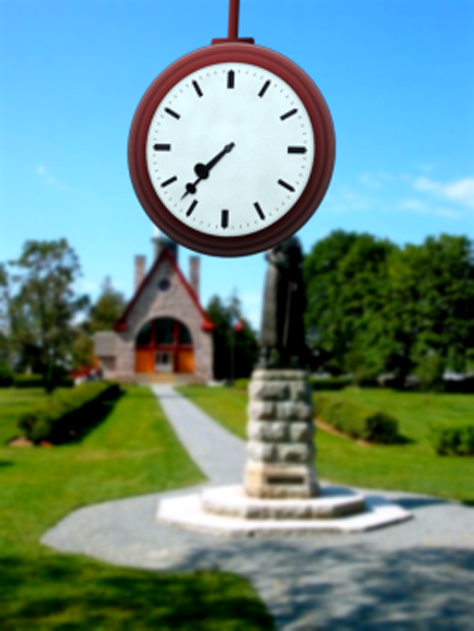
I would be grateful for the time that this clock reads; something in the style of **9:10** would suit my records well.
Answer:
**7:37**
